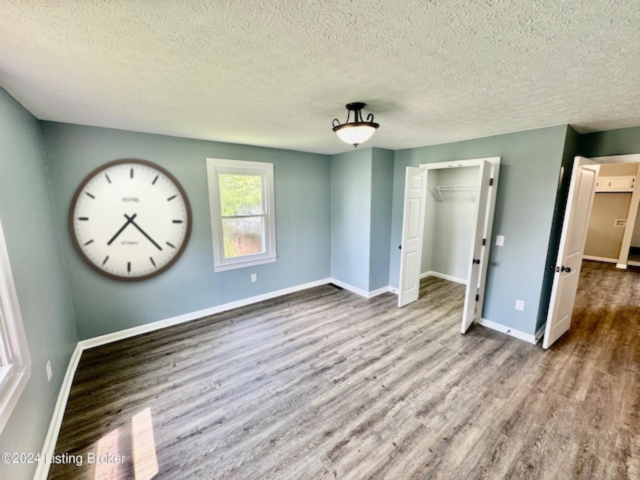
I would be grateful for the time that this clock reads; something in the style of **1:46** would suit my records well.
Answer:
**7:22**
